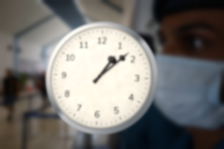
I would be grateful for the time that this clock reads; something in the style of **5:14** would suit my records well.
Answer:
**1:08**
